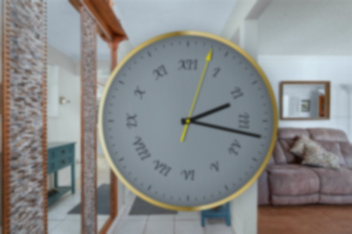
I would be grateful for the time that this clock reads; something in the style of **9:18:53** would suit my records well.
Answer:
**2:17:03**
